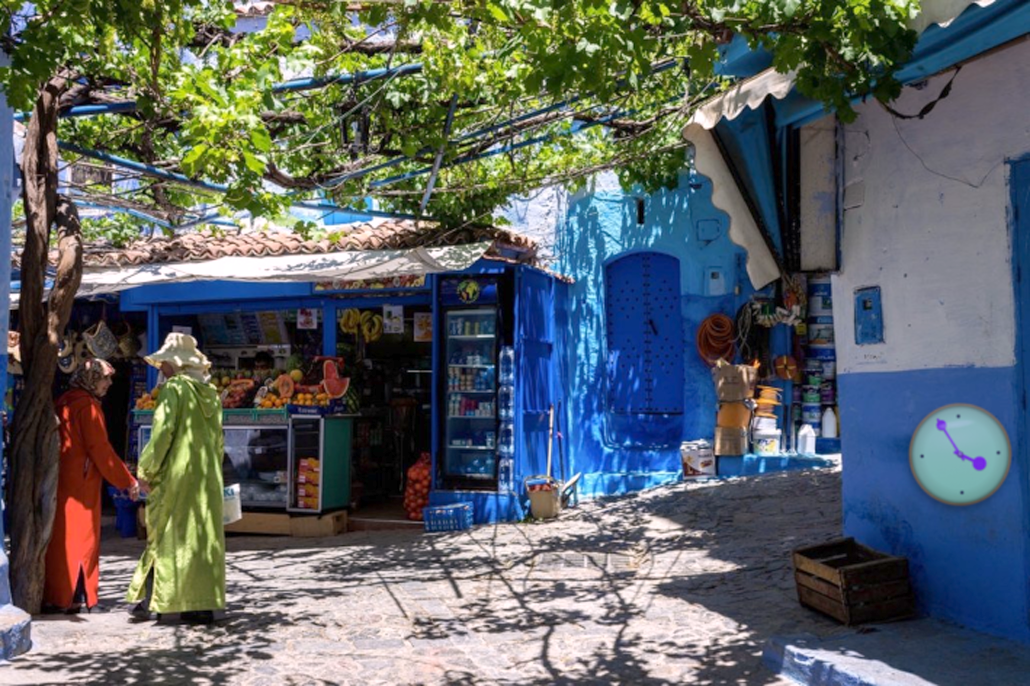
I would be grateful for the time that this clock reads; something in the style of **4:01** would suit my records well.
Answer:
**3:55**
